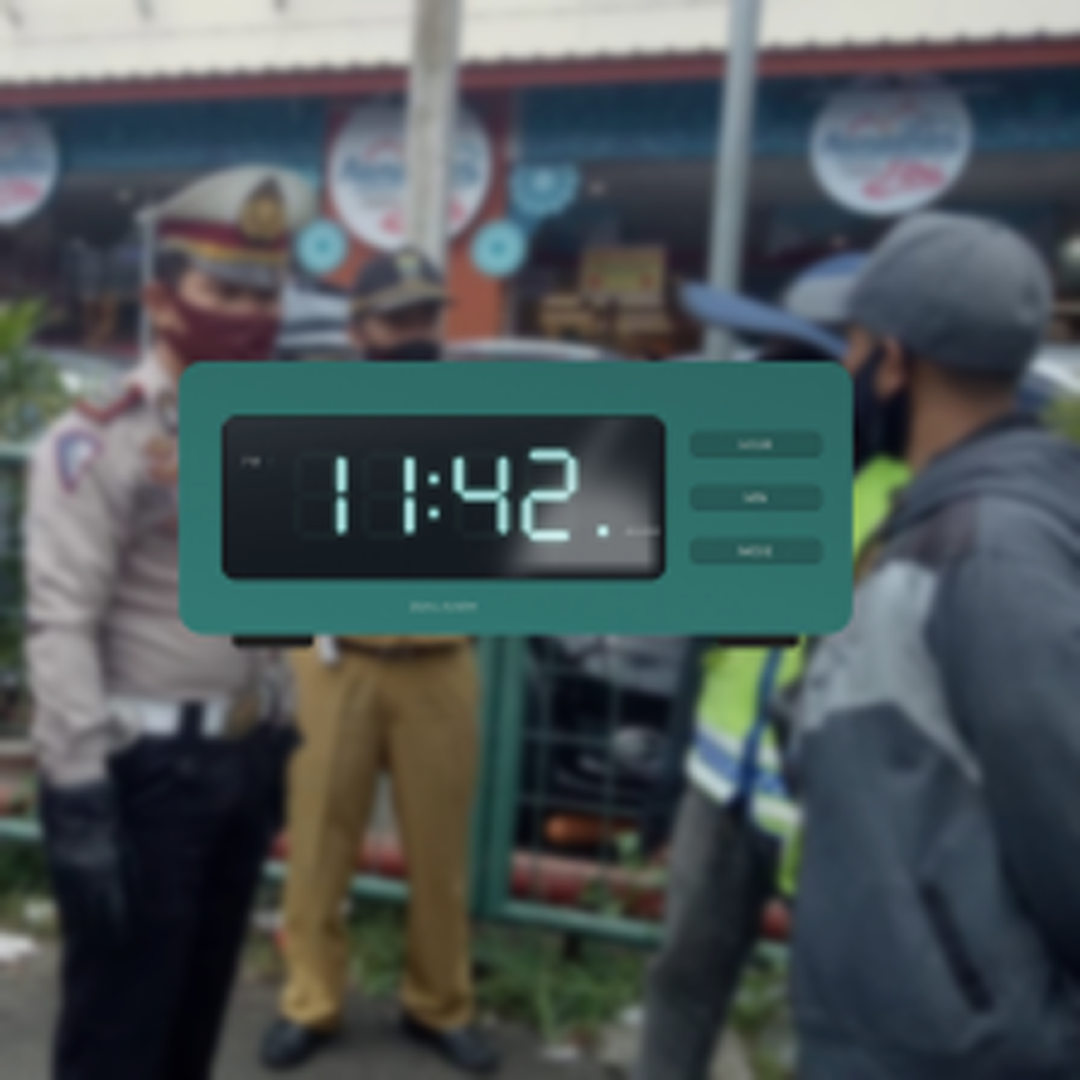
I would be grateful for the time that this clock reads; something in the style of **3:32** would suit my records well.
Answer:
**11:42**
